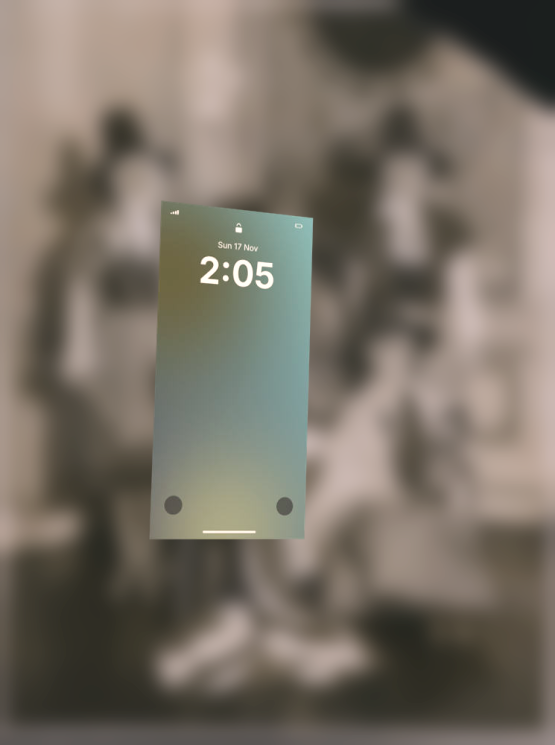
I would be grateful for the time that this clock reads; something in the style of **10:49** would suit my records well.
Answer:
**2:05**
